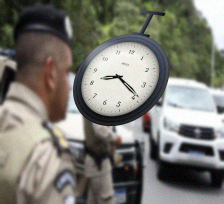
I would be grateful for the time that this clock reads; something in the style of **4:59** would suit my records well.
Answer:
**8:19**
